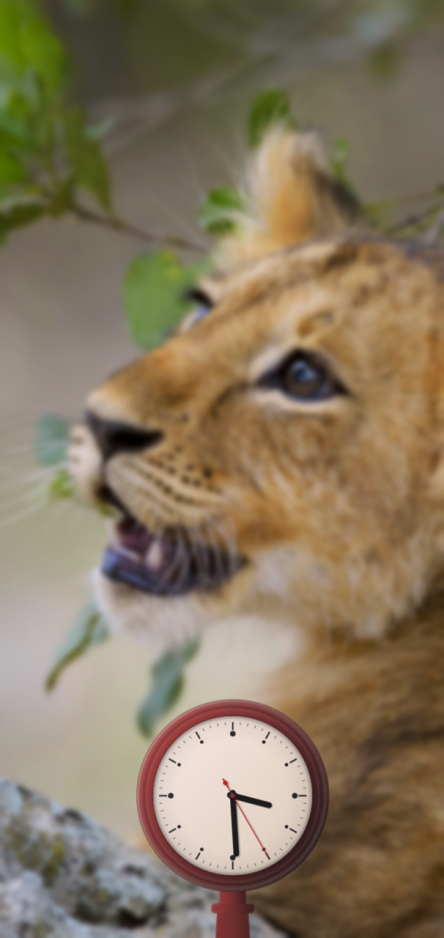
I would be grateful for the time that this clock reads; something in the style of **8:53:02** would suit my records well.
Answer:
**3:29:25**
